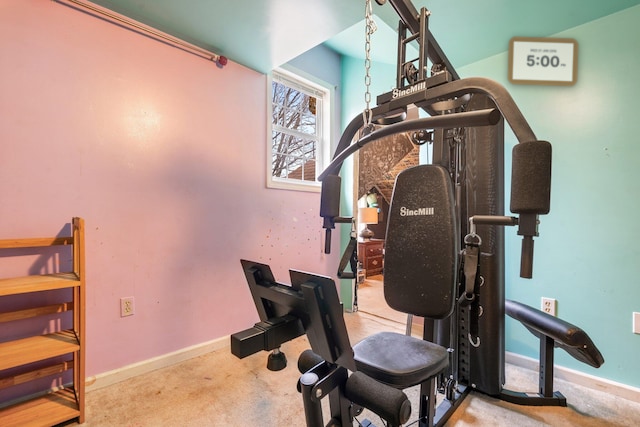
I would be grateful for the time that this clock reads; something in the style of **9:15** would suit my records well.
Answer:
**5:00**
